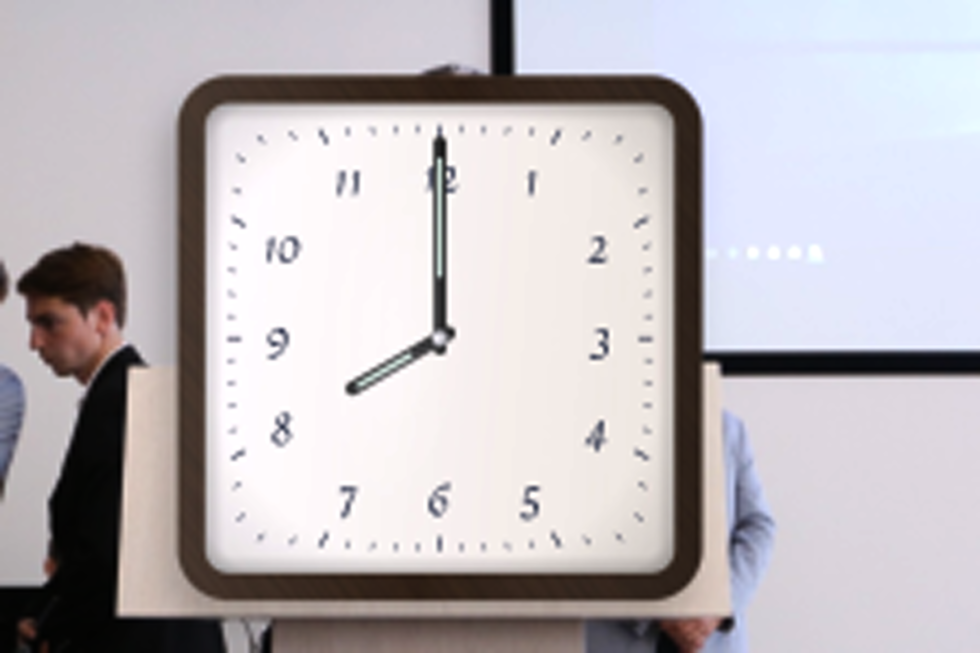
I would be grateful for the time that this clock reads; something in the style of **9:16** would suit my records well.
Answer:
**8:00**
